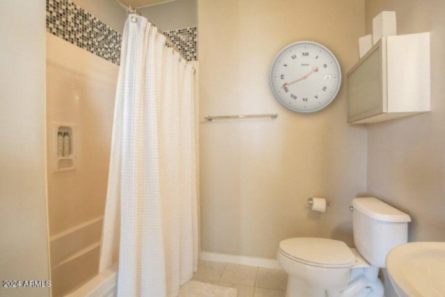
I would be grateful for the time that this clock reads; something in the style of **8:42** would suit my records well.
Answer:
**1:41**
